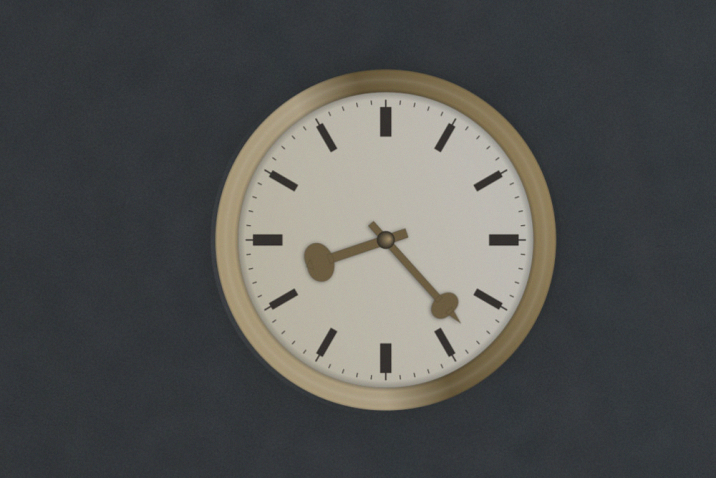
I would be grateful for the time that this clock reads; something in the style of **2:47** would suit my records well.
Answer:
**8:23**
